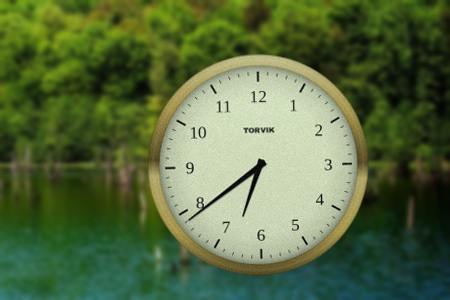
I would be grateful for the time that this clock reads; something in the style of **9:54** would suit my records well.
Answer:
**6:39**
